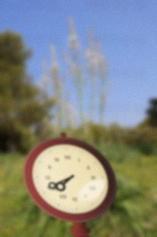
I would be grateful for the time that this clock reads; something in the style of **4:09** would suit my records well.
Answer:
**7:41**
